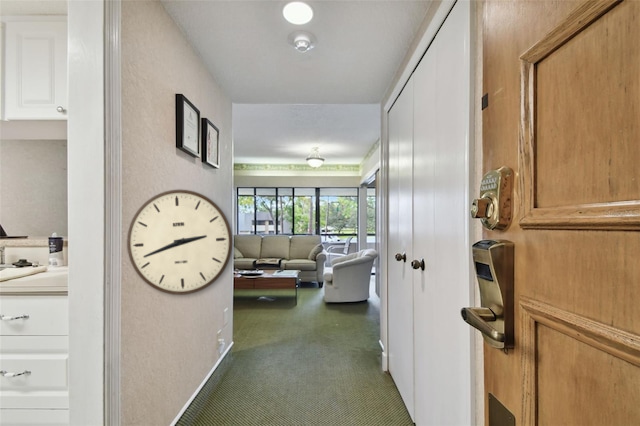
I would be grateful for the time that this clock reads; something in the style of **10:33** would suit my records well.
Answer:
**2:42**
